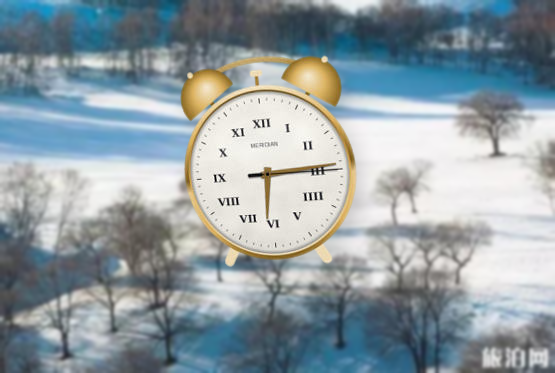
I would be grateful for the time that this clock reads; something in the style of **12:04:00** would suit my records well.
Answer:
**6:14:15**
